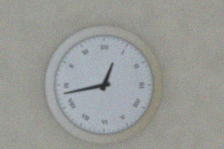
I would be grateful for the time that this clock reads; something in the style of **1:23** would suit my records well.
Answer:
**12:43**
